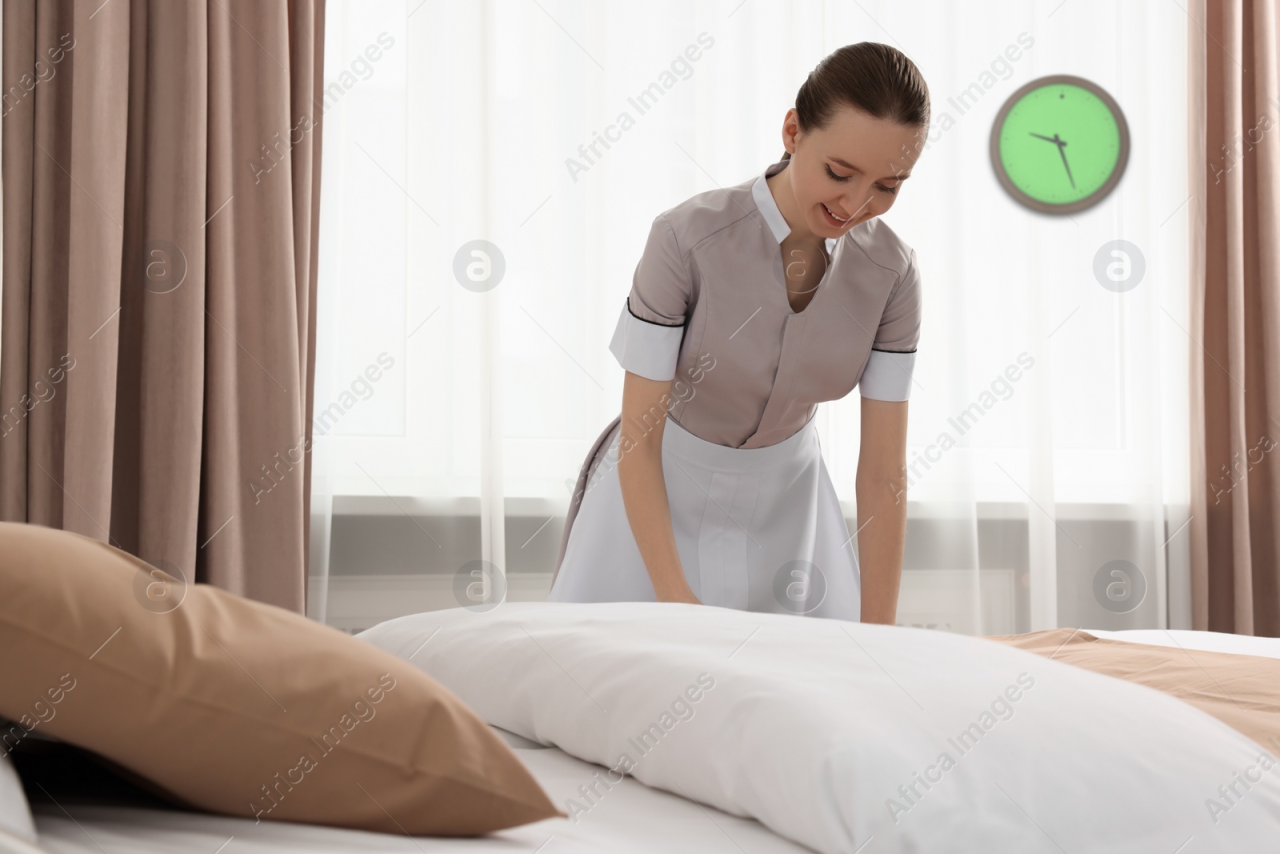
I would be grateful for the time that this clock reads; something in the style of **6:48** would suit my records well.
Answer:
**9:26**
